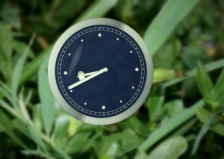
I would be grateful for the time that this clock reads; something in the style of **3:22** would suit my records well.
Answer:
**8:41**
